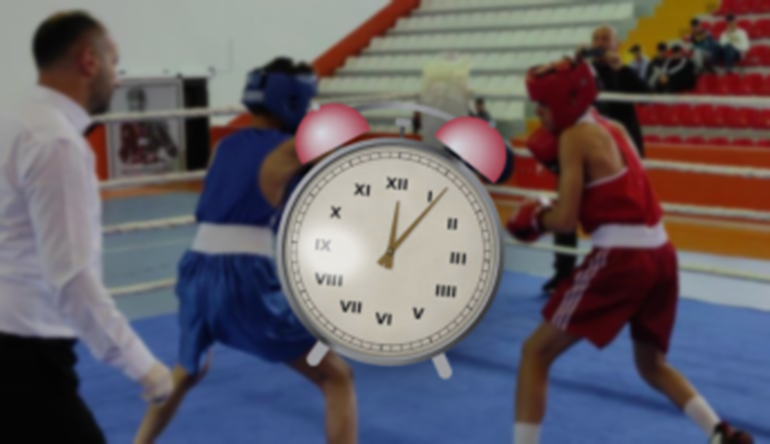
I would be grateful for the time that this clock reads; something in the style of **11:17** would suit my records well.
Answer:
**12:06**
